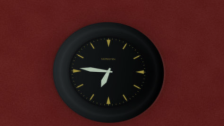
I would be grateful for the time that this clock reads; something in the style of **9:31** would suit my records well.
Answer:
**6:46**
